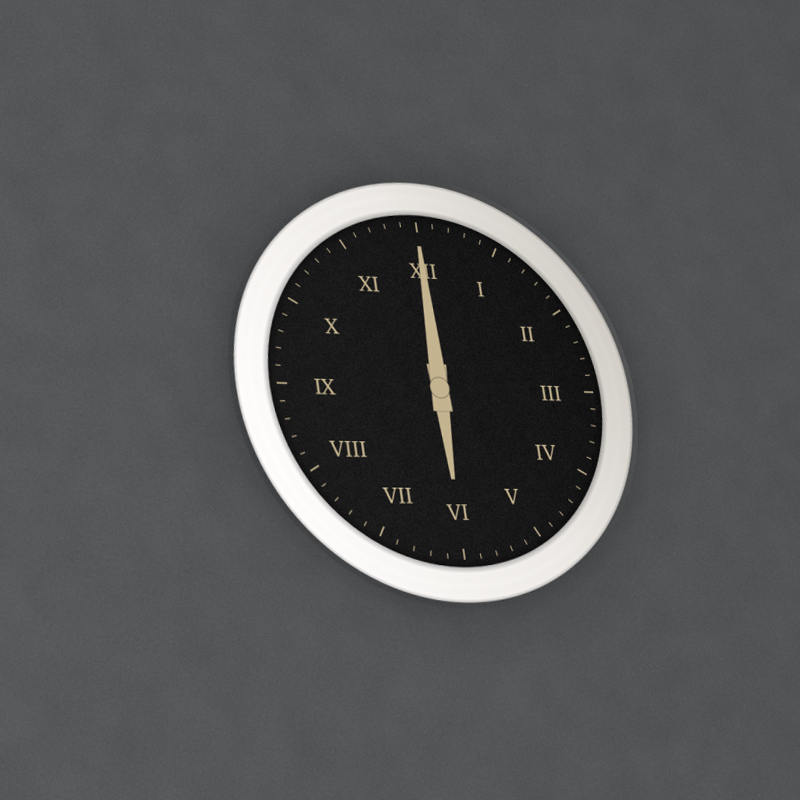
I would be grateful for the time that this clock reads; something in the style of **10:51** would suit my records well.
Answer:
**6:00**
